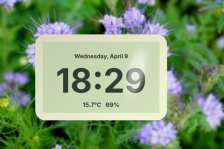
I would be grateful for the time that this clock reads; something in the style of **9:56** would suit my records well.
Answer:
**18:29**
